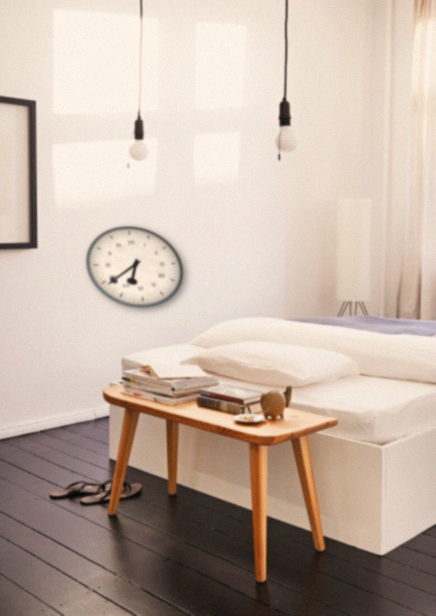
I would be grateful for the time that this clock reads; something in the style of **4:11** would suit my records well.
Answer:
**6:39**
